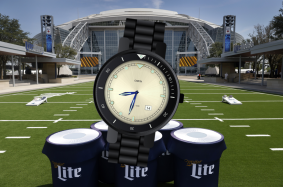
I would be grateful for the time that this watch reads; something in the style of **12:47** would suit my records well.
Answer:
**8:32**
